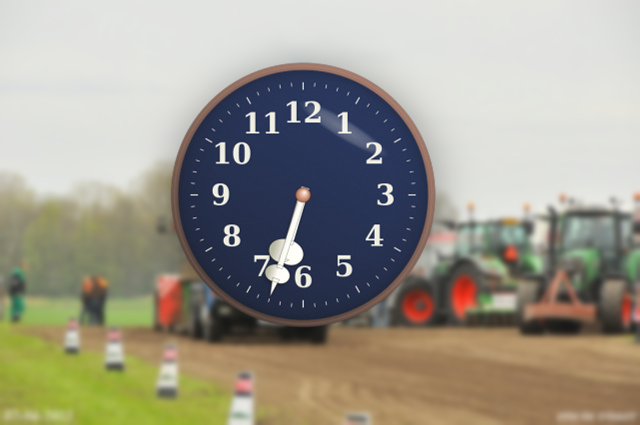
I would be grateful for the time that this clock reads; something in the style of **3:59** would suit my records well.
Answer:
**6:33**
